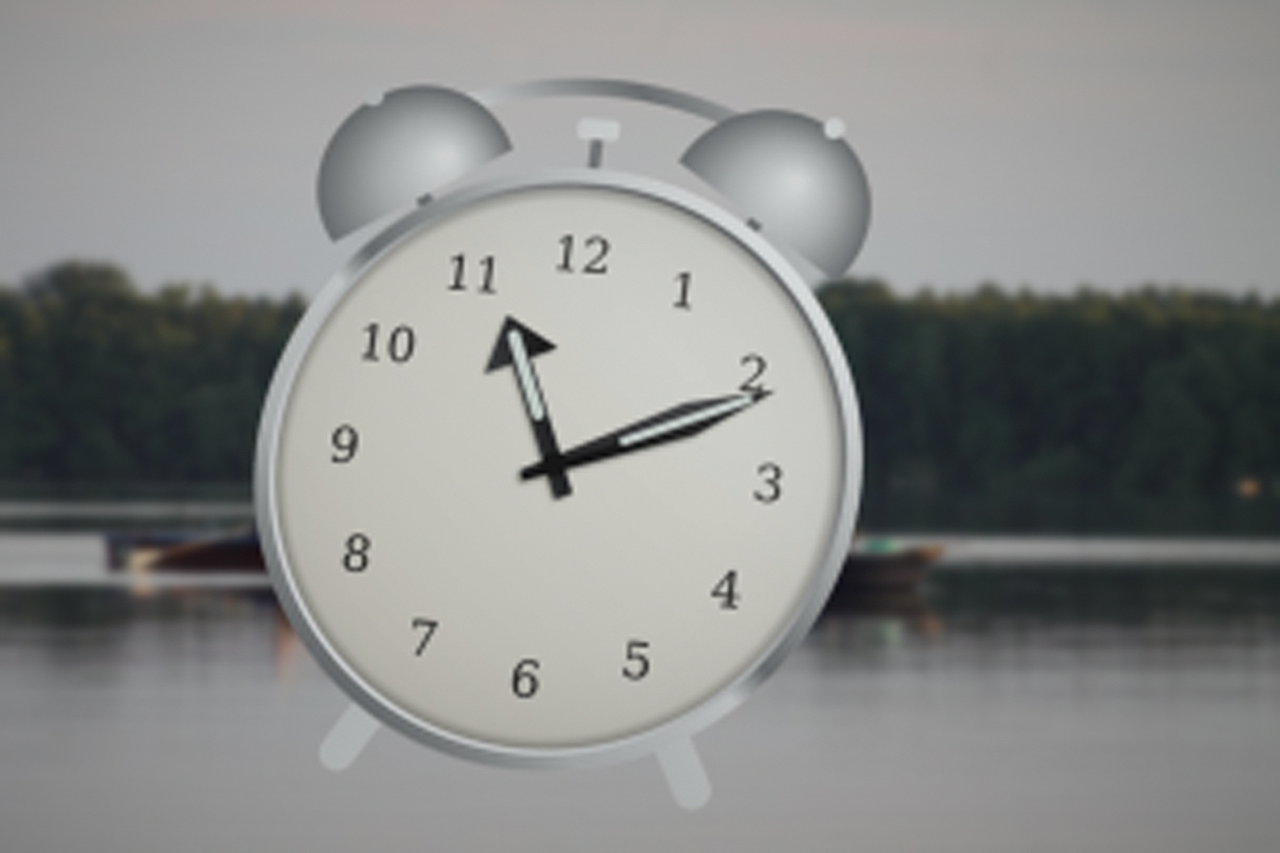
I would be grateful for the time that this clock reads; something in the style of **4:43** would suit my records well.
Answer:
**11:11**
